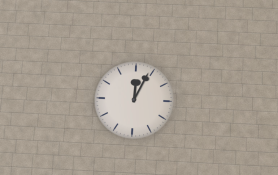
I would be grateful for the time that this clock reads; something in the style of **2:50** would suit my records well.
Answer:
**12:04**
